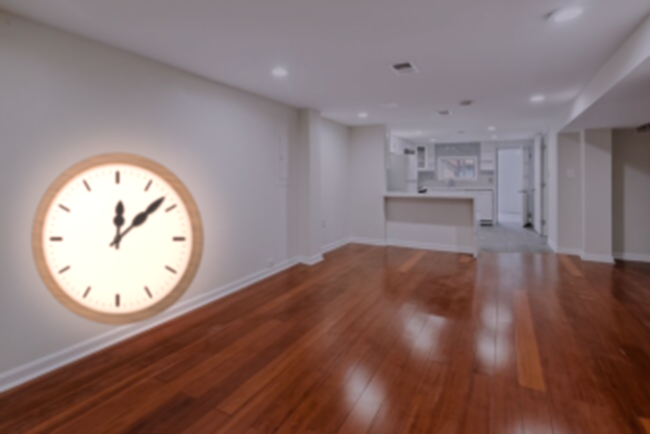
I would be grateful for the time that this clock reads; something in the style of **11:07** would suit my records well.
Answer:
**12:08**
